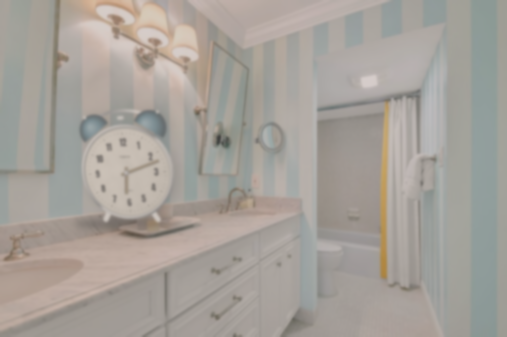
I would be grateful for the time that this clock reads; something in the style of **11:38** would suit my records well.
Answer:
**6:12**
